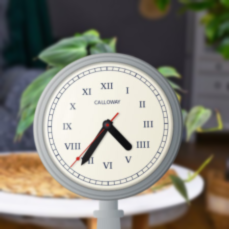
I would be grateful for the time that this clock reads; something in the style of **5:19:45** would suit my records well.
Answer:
**4:35:37**
